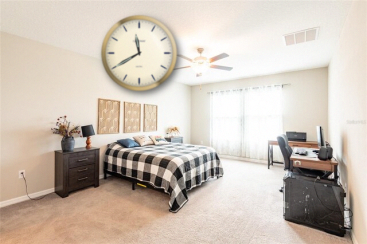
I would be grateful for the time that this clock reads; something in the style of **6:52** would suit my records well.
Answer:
**11:40**
